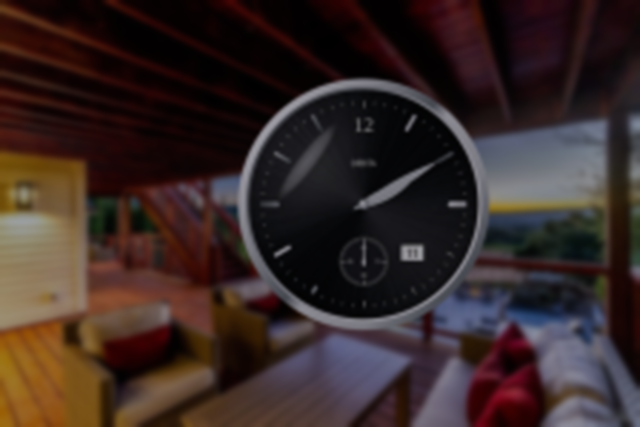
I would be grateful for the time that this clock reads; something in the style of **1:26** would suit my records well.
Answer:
**2:10**
